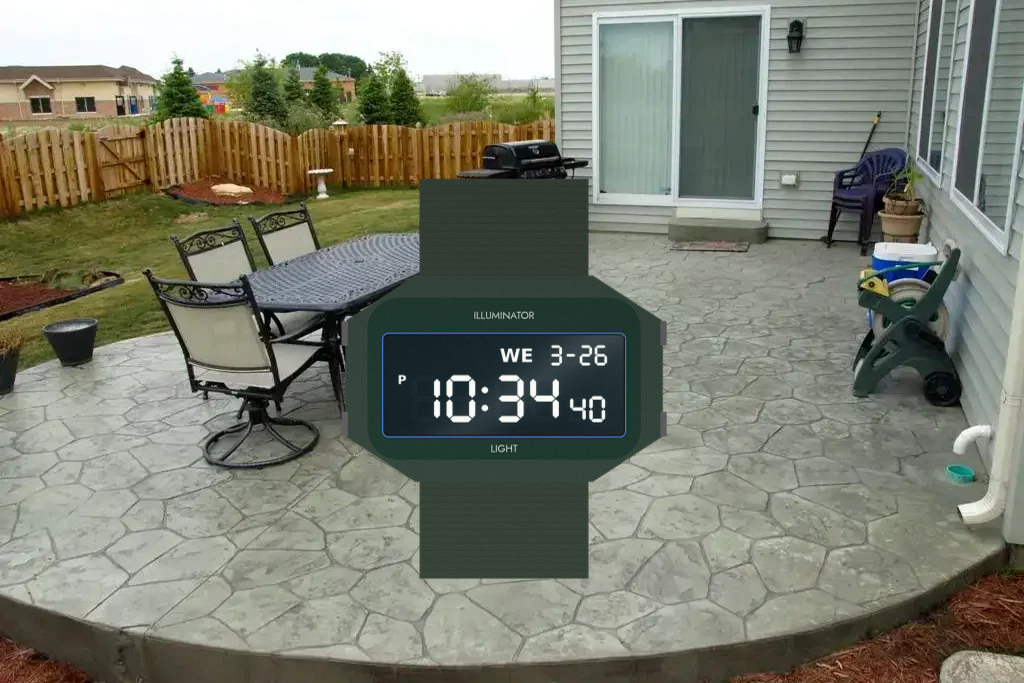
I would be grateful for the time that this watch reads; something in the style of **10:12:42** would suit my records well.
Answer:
**10:34:40**
